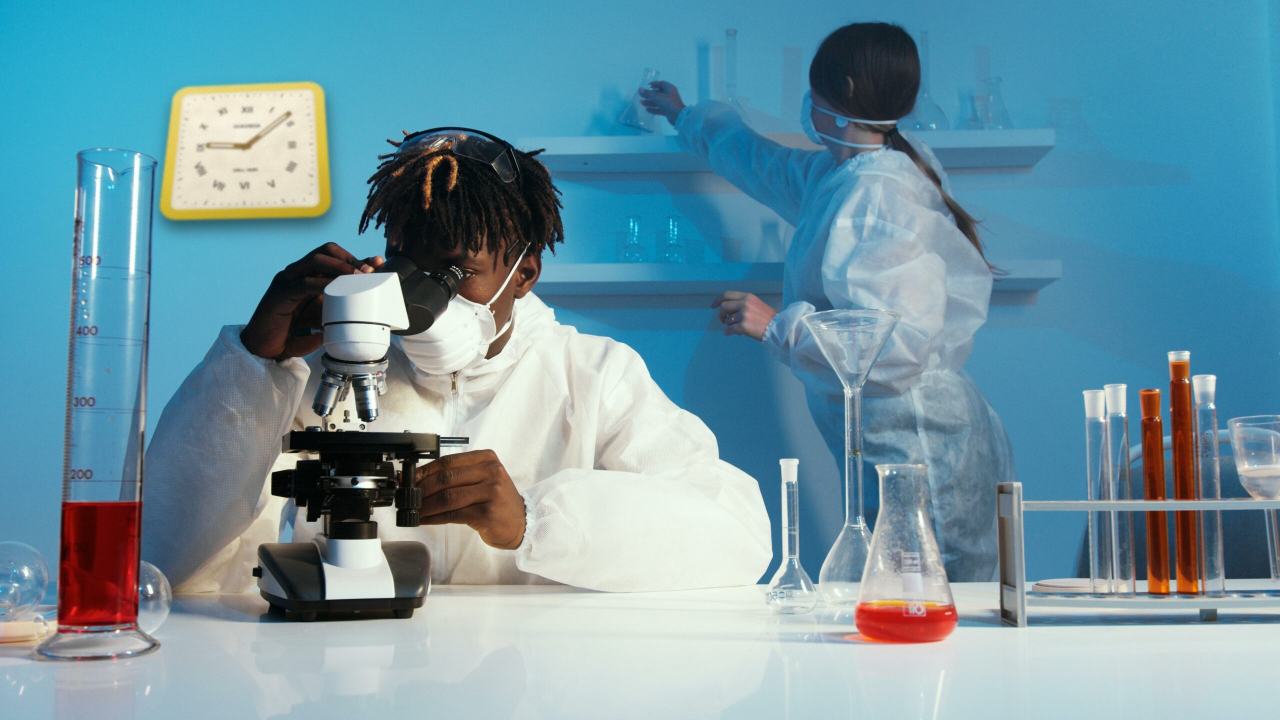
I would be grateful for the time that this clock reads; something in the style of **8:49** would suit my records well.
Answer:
**9:08**
